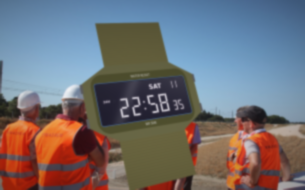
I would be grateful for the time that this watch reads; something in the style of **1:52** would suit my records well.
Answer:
**22:58**
